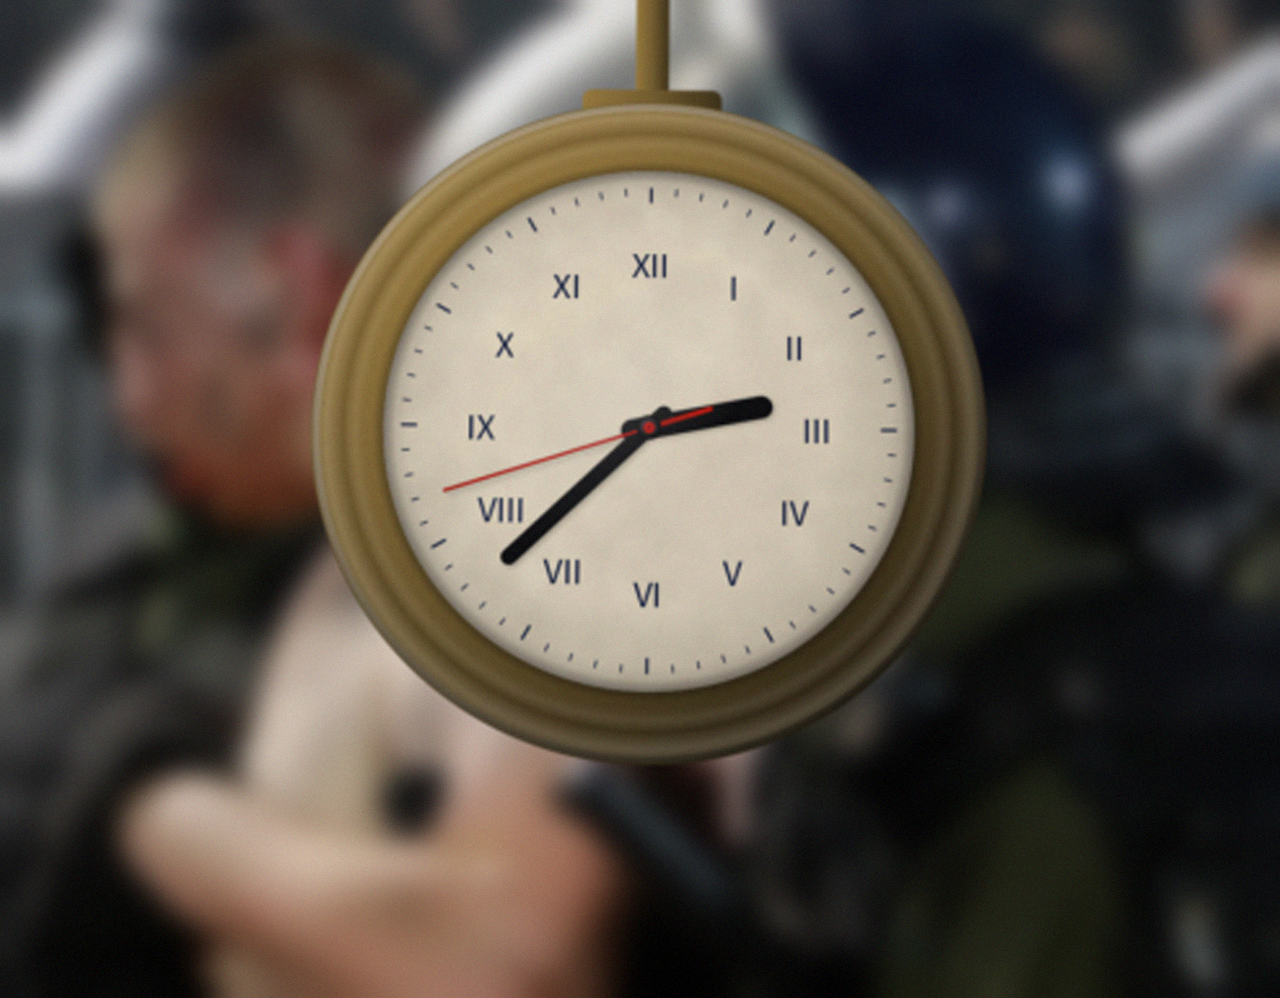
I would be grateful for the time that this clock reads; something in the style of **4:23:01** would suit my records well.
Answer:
**2:37:42**
